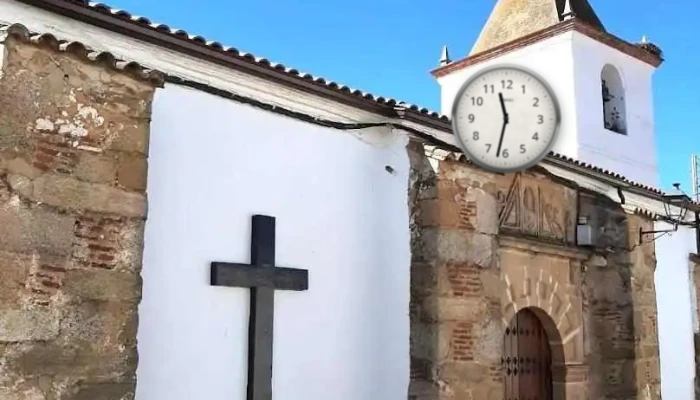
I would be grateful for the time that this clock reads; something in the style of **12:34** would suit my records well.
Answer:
**11:32**
